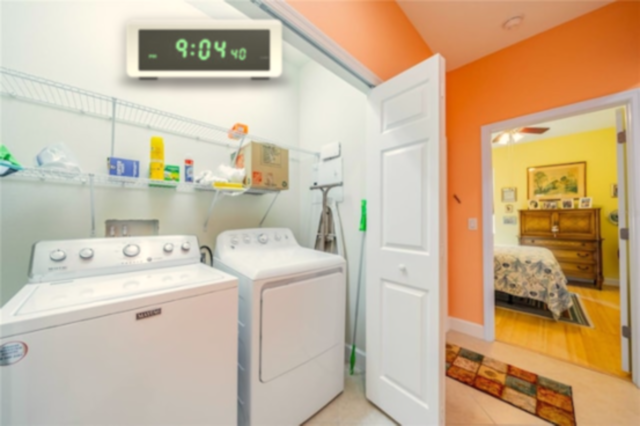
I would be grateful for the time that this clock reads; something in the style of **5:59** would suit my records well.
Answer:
**9:04**
